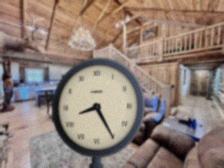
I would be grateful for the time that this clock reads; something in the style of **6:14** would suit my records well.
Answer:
**8:25**
